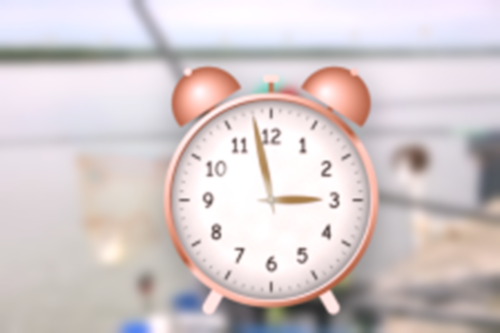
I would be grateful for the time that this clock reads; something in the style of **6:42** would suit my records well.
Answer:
**2:58**
